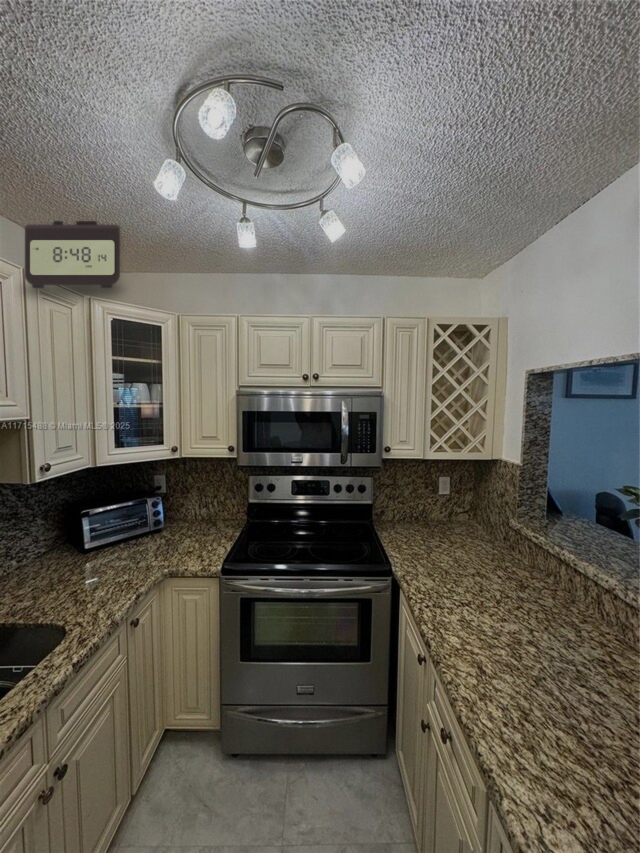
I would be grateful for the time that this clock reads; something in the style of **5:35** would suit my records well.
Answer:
**8:48**
